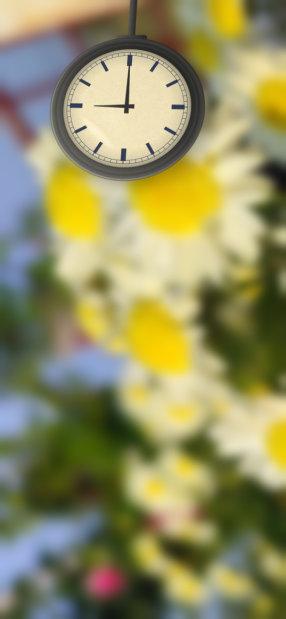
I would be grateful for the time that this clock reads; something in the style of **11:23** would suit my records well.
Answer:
**9:00**
